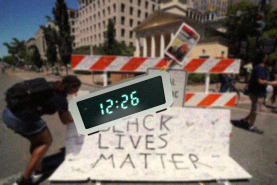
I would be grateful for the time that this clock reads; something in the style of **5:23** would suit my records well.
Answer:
**12:26**
